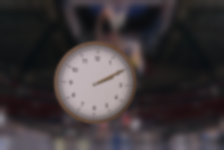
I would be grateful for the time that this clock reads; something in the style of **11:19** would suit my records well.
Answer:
**2:10**
